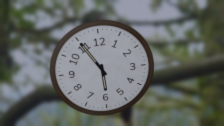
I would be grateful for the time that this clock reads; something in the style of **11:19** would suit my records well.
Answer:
**5:55**
